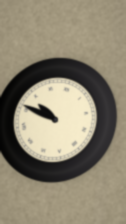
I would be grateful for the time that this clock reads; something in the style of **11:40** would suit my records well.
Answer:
**9:46**
